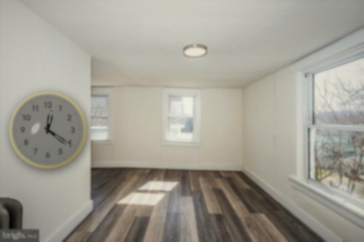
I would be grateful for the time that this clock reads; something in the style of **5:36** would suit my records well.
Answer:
**12:21**
